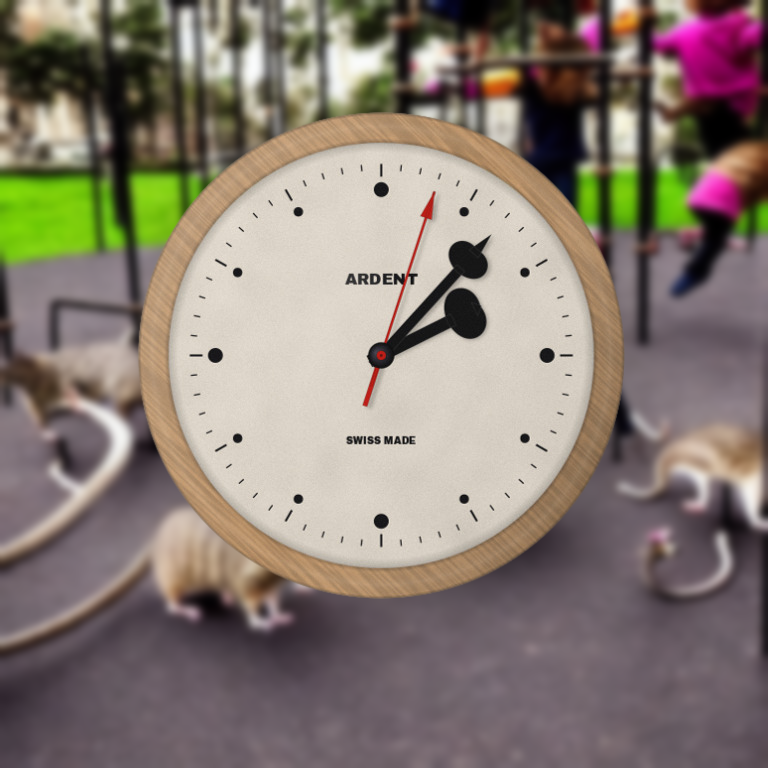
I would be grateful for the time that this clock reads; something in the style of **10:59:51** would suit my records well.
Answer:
**2:07:03**
